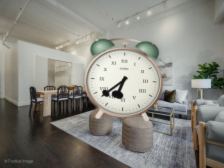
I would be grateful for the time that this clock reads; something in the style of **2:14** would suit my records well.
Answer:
**6:38**
